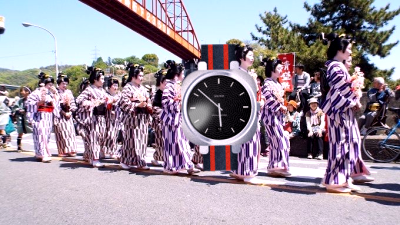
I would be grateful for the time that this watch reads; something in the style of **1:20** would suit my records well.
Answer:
**5:52**
